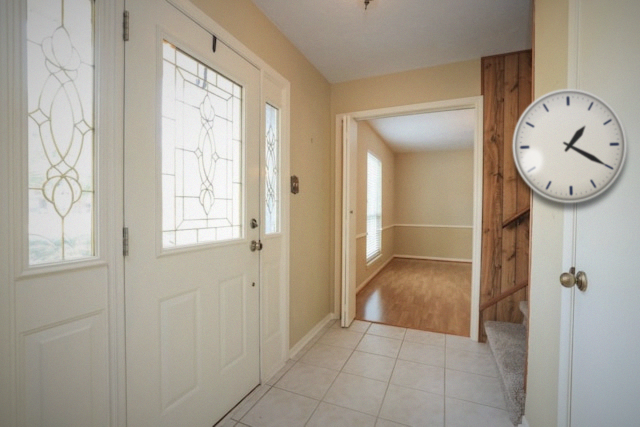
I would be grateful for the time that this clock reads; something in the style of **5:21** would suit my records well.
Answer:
**1:20**
